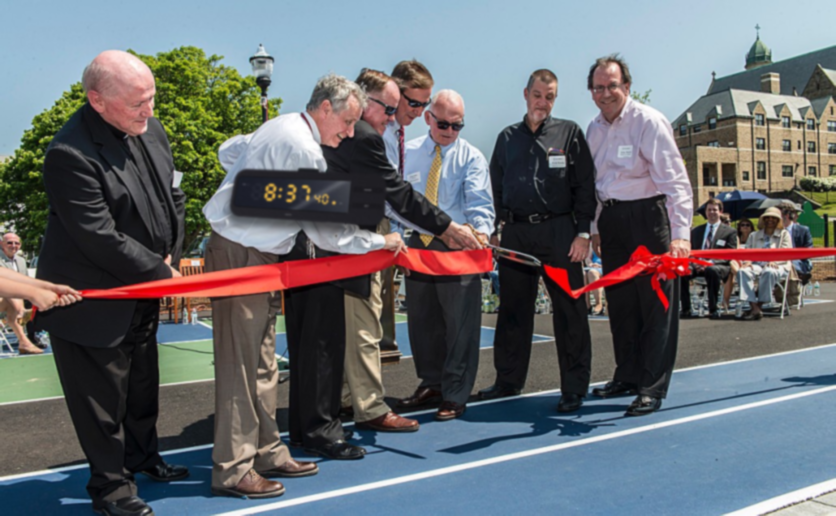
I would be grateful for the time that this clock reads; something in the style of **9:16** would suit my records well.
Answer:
**8:37**
